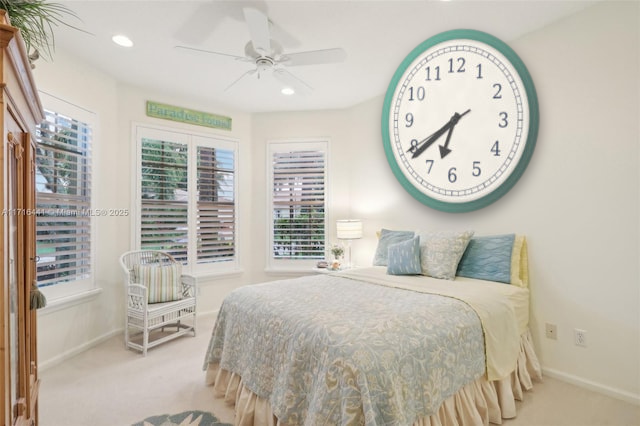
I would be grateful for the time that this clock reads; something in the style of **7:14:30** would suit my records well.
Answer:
**6:38:40**
